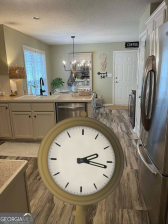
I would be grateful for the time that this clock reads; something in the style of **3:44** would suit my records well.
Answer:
**2:17**
